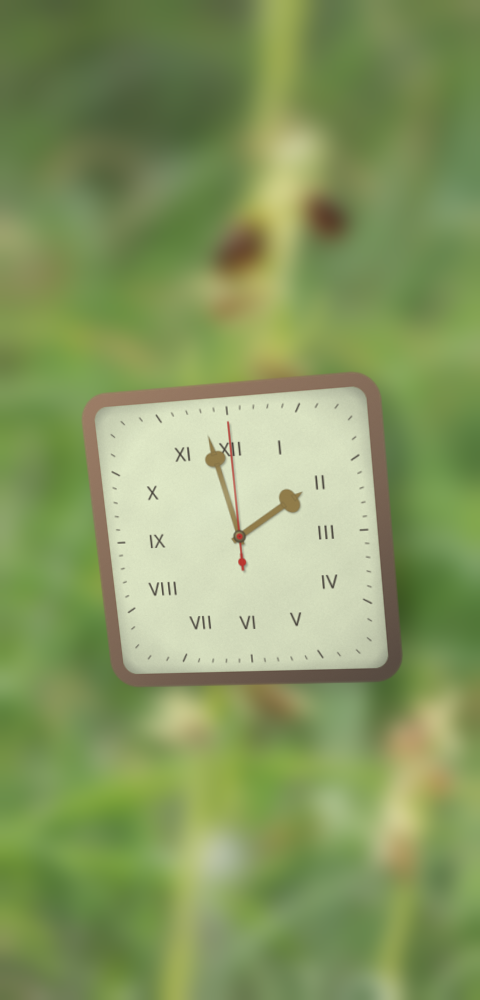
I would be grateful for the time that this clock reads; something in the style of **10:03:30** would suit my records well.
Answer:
**1:58:00**
